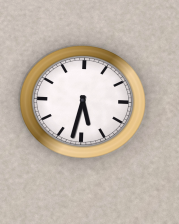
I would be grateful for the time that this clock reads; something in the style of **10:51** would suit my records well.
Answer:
**5:32**
